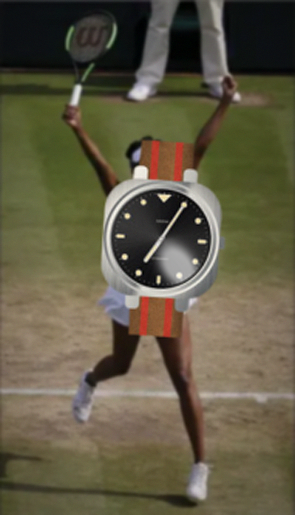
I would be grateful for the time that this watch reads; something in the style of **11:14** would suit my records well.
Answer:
**7:05**
